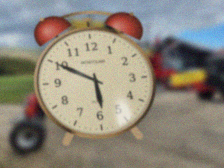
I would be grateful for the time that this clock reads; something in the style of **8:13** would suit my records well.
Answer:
**5:50**
